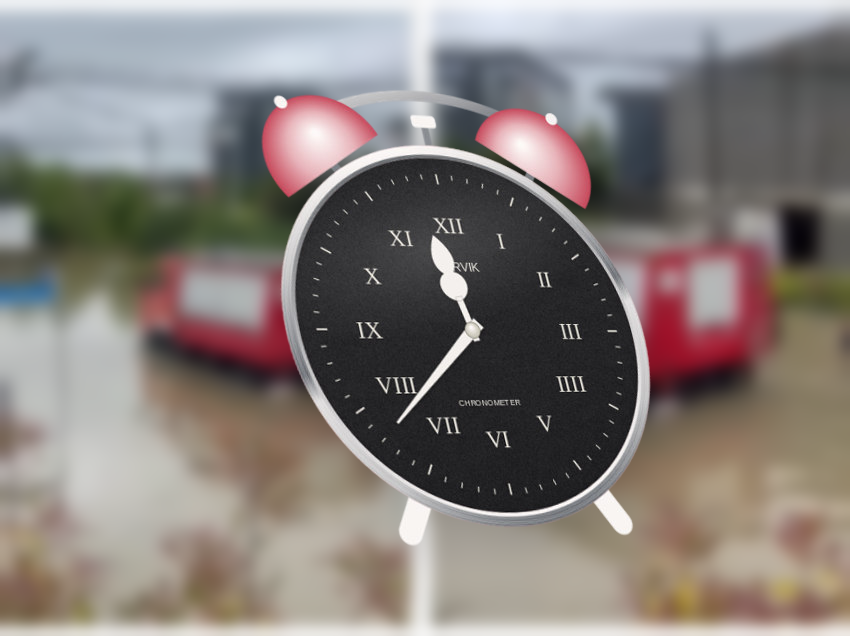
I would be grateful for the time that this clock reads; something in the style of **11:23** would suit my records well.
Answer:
**11:38**
